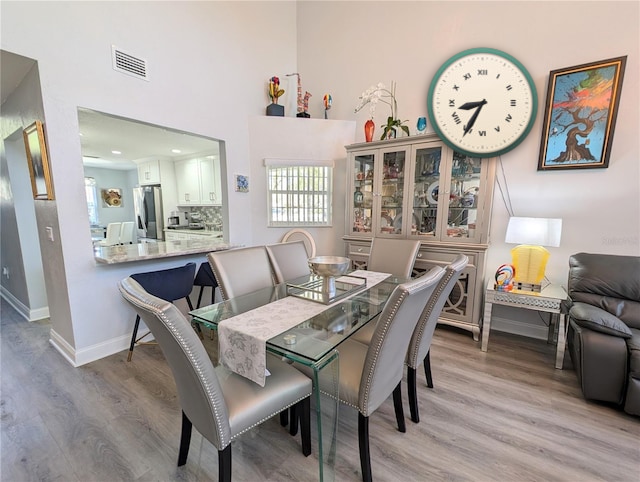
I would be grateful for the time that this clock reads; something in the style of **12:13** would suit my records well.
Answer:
**8:35**
